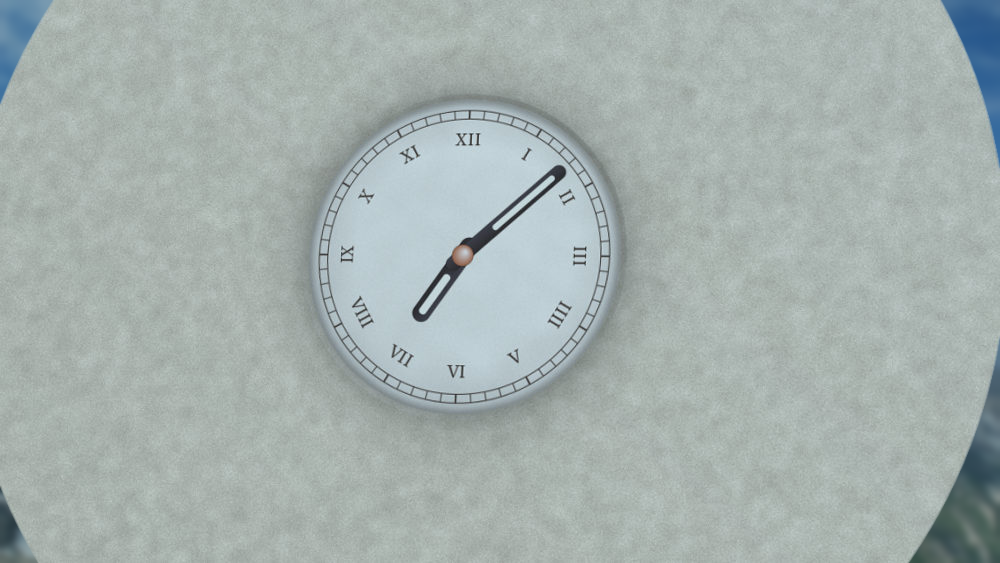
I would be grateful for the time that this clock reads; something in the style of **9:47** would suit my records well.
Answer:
**7:08**
